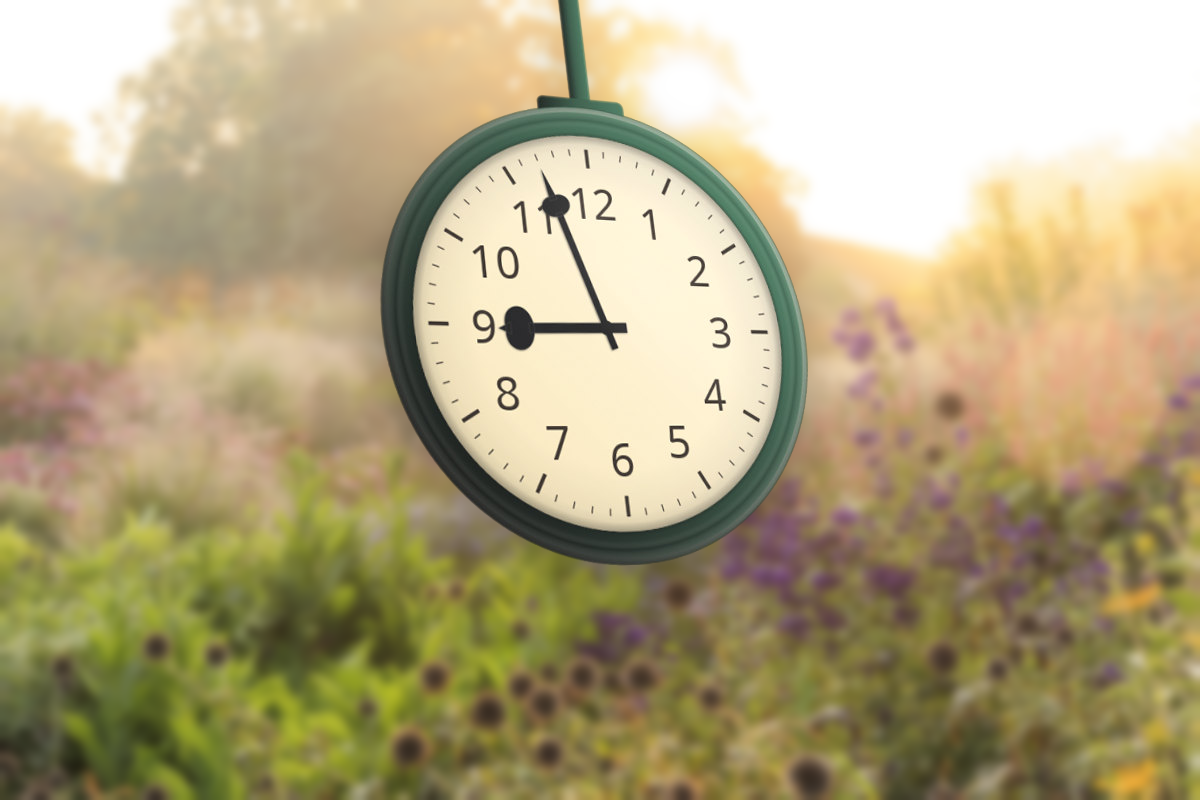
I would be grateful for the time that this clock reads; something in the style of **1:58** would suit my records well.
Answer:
**8:57**
